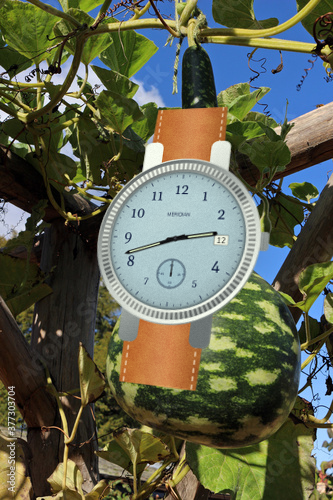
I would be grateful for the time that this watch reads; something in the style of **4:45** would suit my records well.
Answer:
**2:42**
